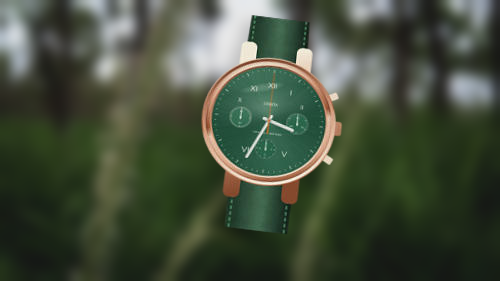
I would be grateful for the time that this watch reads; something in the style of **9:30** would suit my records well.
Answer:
**3:34**
